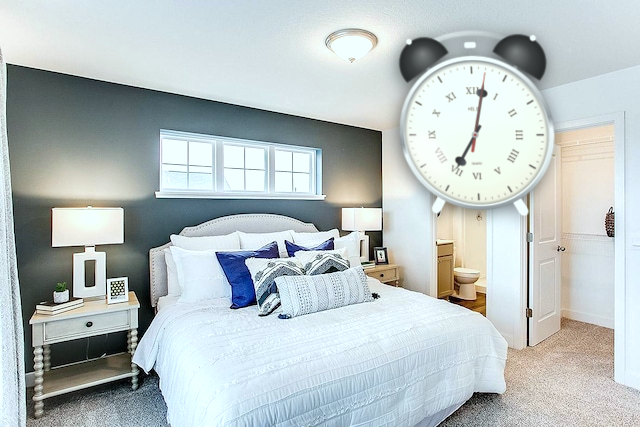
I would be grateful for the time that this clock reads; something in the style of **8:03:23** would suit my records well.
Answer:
**7:02:02**
